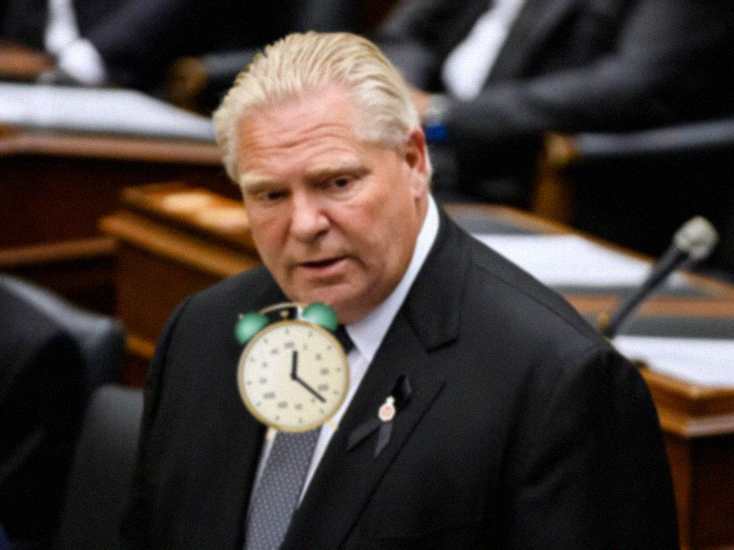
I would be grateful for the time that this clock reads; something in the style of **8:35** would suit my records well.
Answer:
**12:23**
